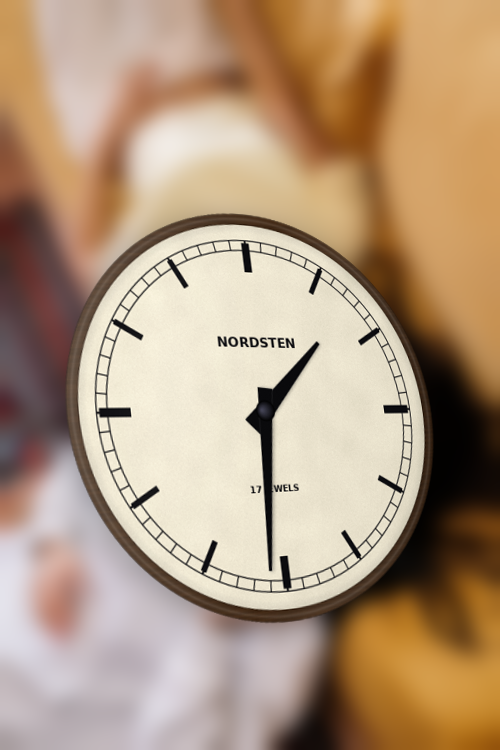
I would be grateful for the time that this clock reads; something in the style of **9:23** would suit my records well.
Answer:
**1:31**
